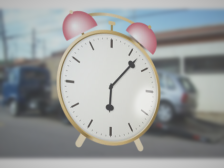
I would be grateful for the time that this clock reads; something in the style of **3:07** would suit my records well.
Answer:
**6:07**
